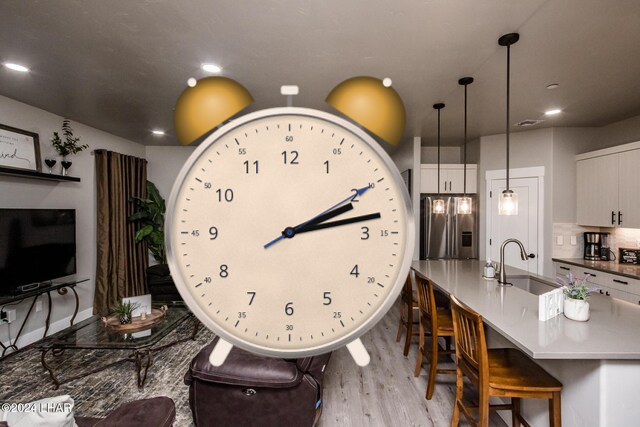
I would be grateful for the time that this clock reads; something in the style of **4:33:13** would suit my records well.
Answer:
**2:13:10**
